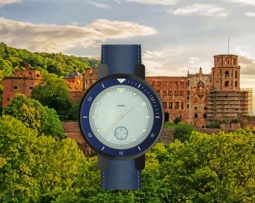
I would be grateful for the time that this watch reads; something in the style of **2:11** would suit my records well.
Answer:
**1:37**
